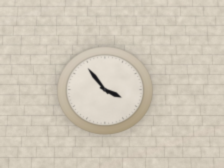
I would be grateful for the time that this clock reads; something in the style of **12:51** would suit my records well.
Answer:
**3:54**
